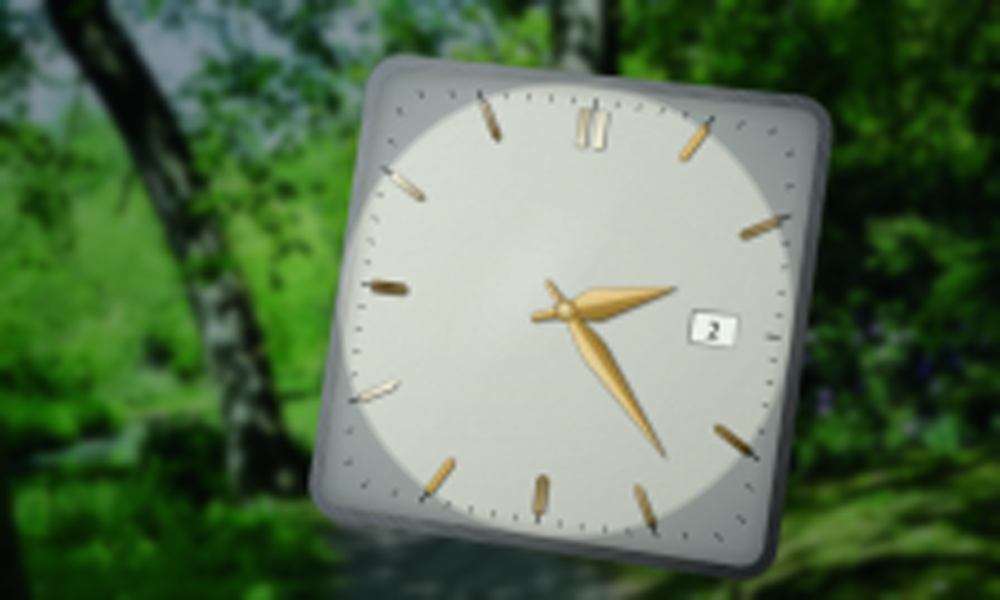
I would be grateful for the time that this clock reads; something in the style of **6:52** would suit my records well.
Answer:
**2:23**
